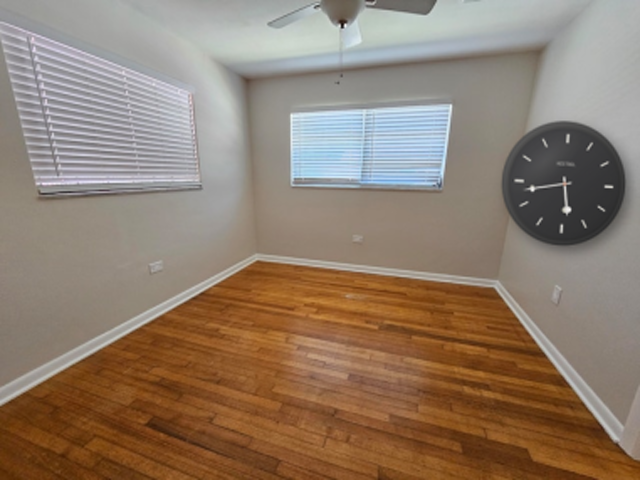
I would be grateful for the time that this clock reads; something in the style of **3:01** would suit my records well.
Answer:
**5:43**
